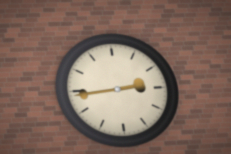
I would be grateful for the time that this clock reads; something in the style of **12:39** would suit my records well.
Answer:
**2:44**
